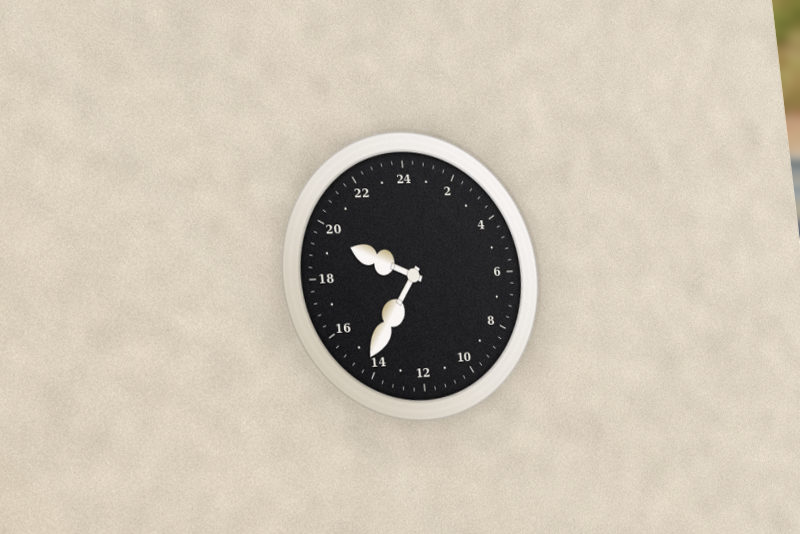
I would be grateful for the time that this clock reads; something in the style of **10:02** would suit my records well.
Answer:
**19:36**
